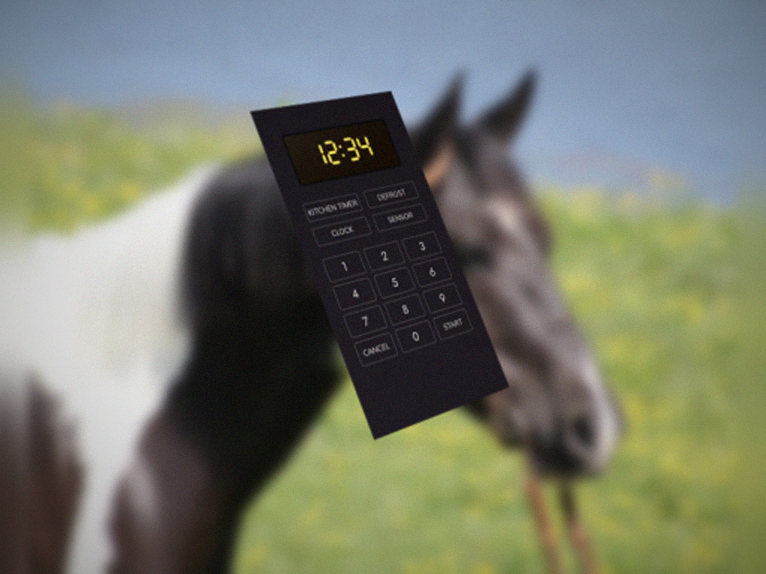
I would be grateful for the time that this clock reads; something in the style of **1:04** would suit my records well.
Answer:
**12:34**
